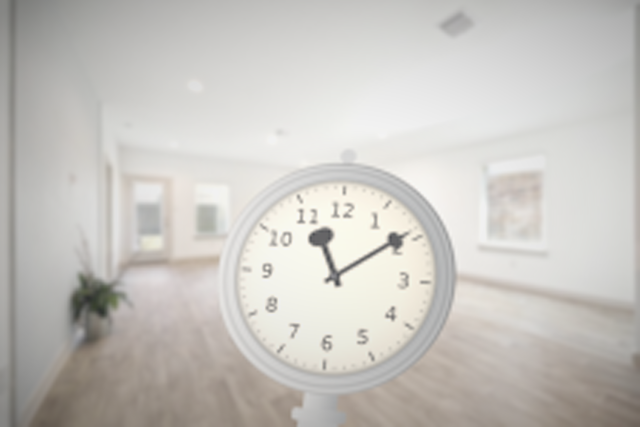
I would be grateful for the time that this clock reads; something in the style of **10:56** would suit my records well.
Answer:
**11:09**
